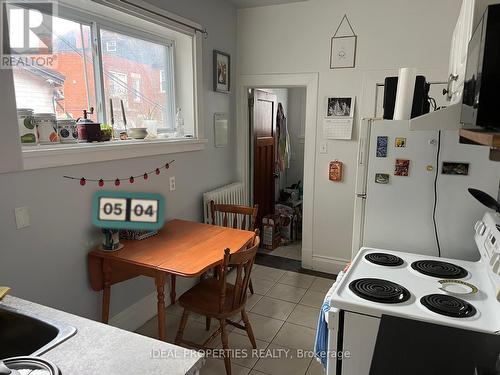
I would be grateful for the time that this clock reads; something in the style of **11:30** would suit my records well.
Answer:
**5:04**
